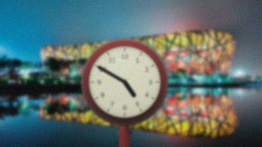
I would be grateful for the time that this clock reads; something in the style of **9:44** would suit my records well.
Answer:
**4:50**
